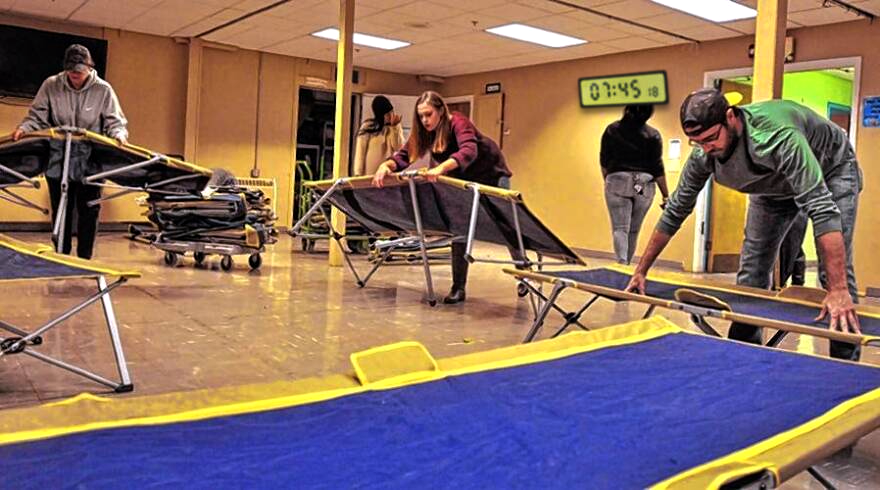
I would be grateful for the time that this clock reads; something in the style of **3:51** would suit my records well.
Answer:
**7:45**
